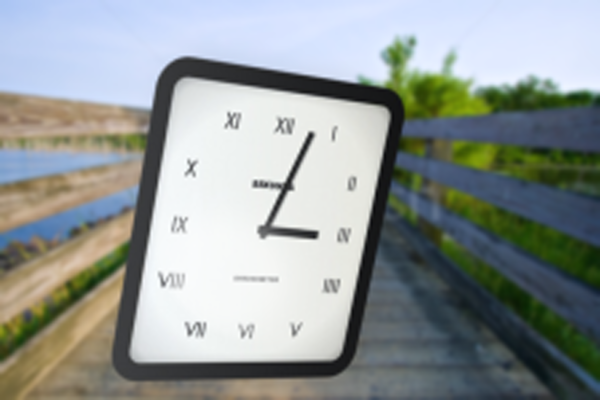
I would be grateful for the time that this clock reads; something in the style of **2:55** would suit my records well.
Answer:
**3:03**
